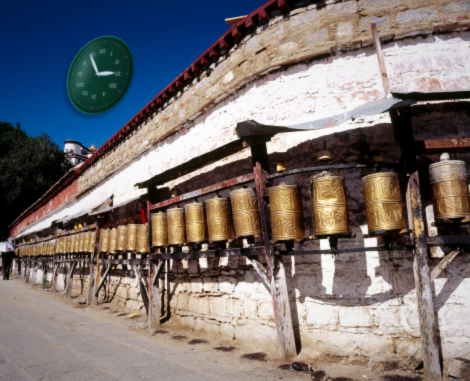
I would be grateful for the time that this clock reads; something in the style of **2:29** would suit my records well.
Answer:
**2:54**
